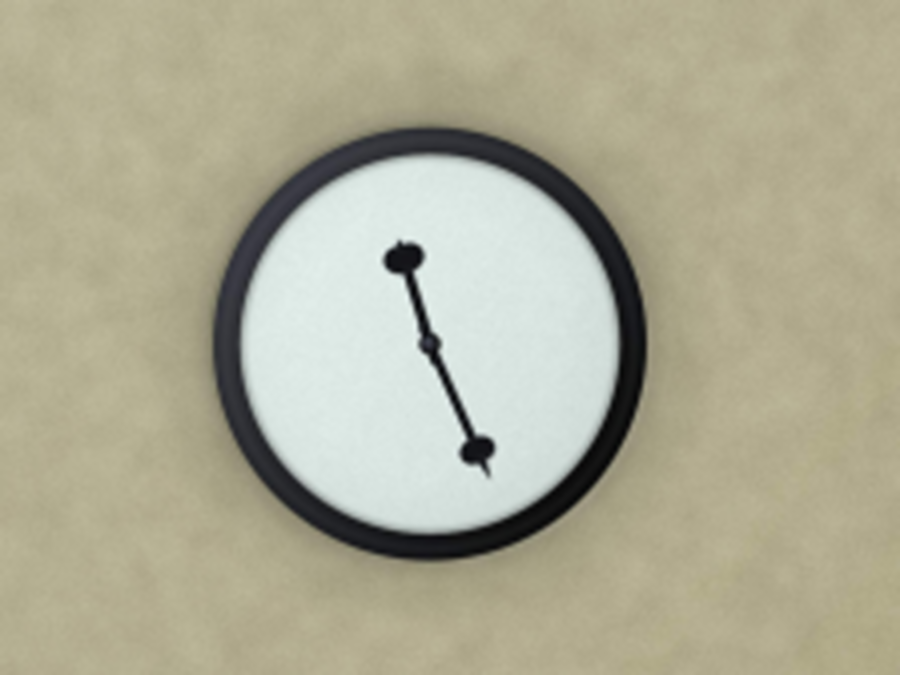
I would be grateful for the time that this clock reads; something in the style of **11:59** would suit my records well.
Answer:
**11:26**
